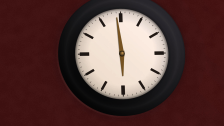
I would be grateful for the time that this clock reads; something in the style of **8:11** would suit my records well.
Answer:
**5:59**
